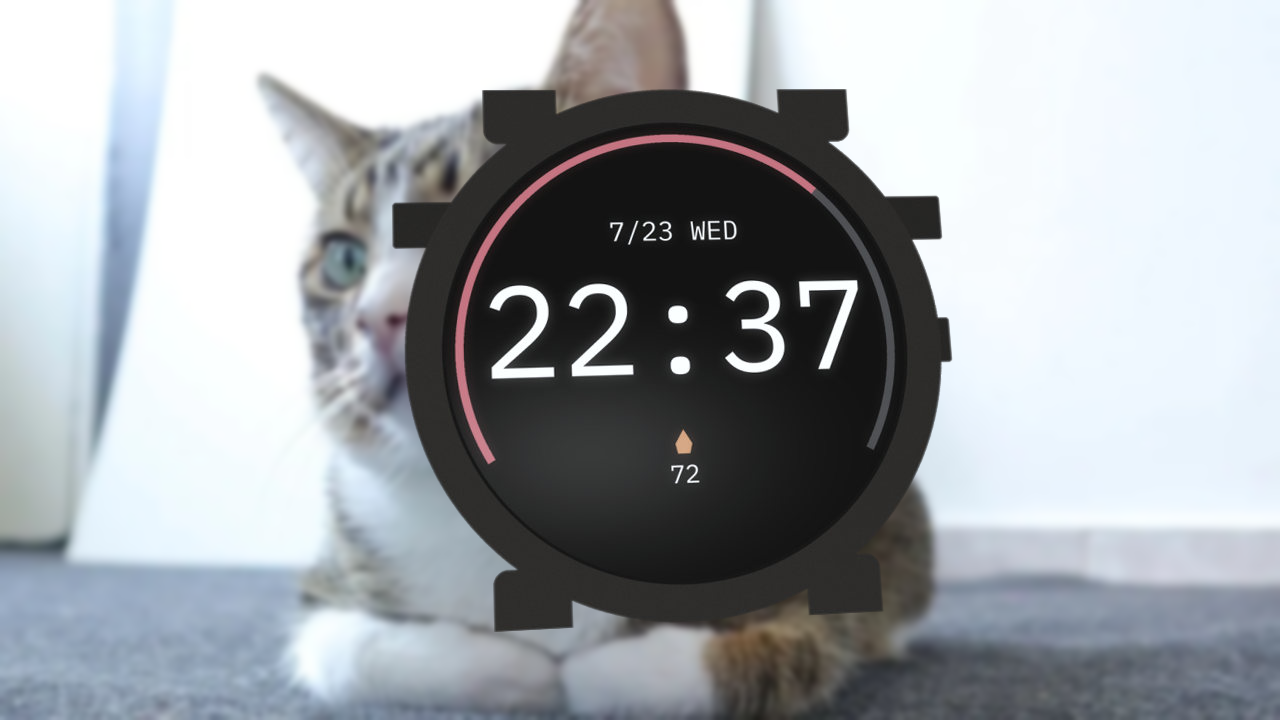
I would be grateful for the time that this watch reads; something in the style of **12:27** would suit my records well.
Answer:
**22:37**
